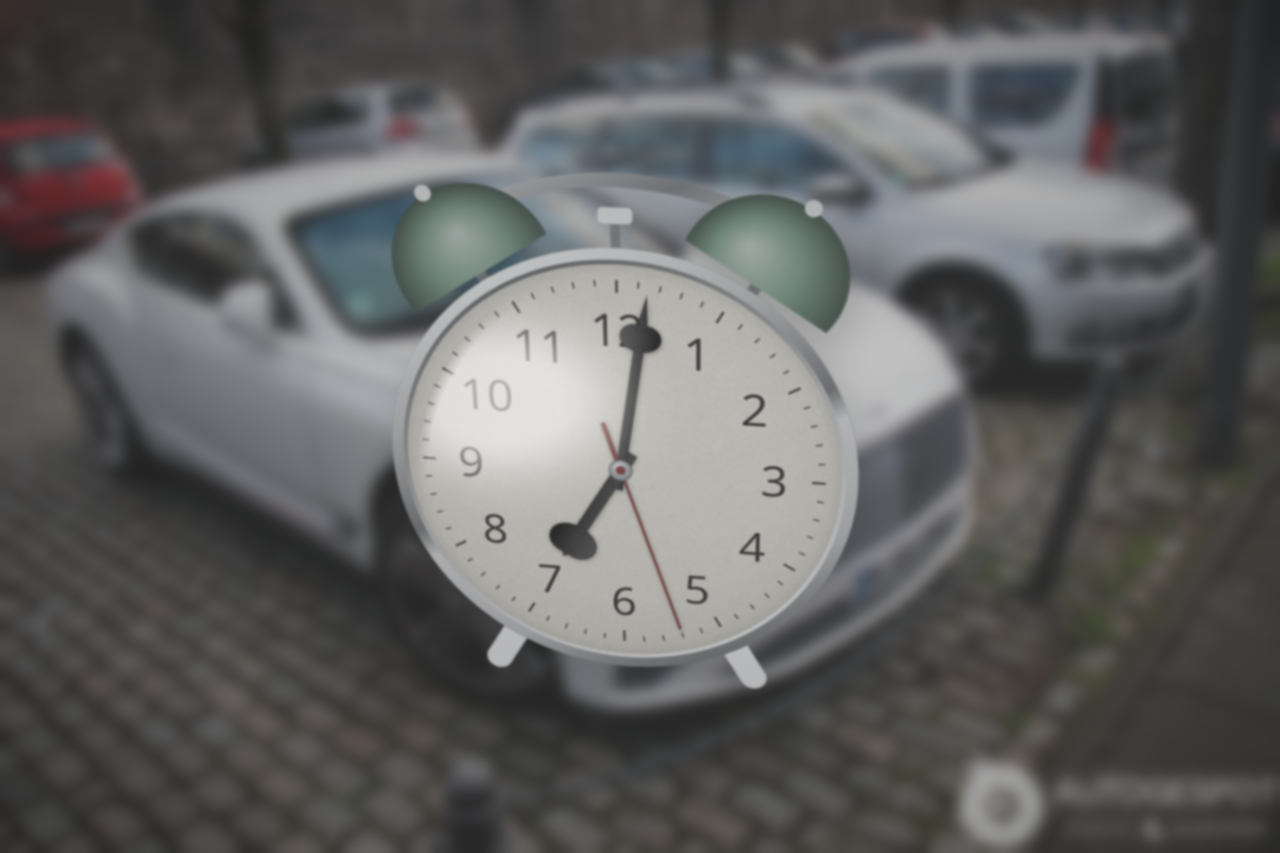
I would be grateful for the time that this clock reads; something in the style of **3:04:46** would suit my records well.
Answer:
**7:01:27**
